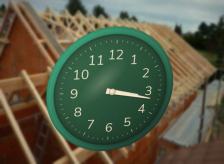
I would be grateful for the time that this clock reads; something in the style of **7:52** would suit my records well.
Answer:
**3:17**
